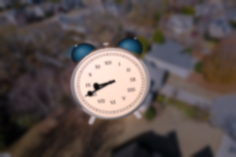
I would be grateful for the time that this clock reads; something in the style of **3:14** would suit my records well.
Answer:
**8:41**
